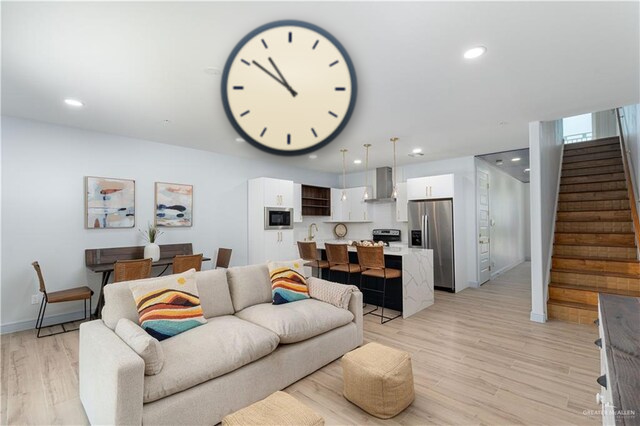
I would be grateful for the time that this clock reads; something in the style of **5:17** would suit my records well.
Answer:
**10:51**
